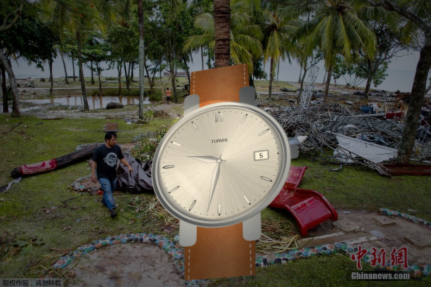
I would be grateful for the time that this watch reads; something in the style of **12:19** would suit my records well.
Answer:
**9:32**
